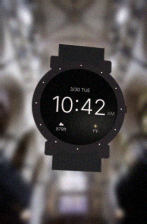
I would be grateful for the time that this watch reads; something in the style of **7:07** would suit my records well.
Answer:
**10:42**
